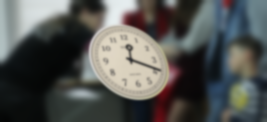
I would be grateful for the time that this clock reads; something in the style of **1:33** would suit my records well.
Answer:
**12:19**
